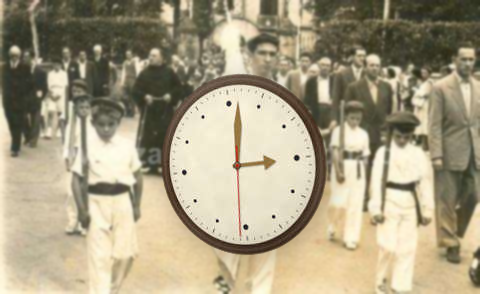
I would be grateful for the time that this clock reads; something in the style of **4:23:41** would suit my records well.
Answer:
**3:01:31**
